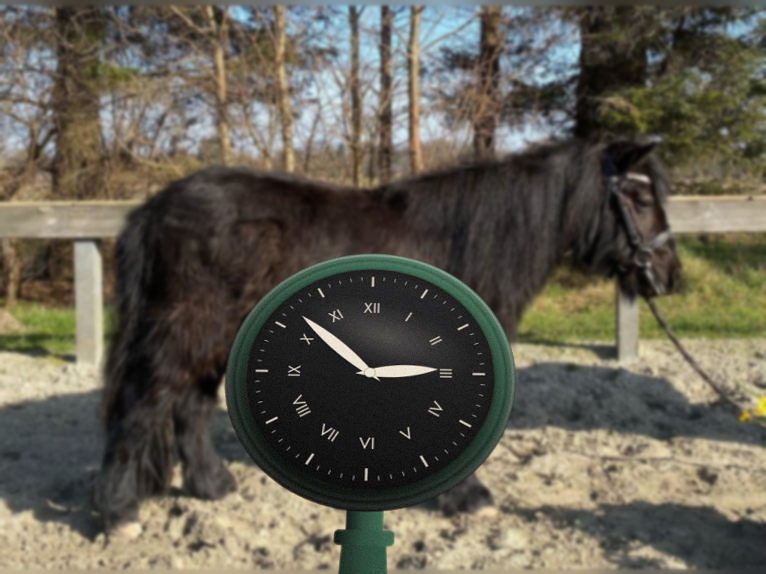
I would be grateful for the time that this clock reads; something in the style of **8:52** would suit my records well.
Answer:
**2:52**
